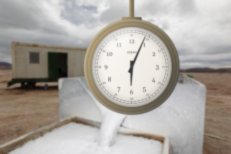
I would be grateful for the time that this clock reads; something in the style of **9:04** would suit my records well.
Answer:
**6:04**
